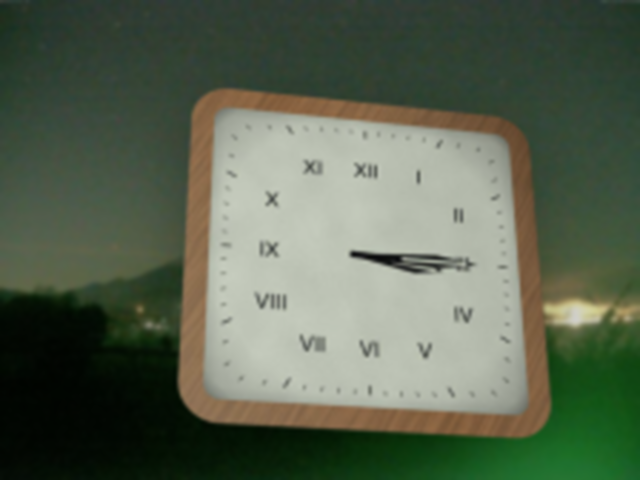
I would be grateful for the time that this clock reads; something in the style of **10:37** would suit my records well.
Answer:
**3:15**
